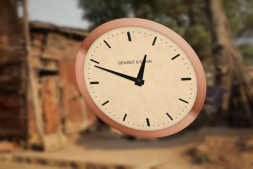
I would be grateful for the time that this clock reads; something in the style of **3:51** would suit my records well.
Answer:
**12:49**
